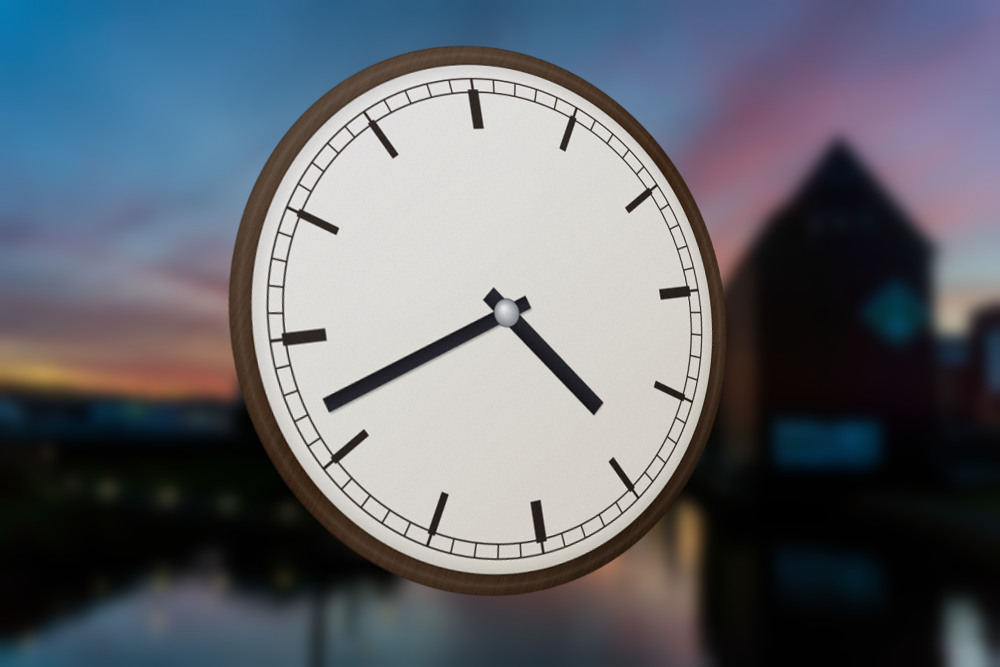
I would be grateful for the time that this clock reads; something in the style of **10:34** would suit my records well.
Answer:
**4:42**
